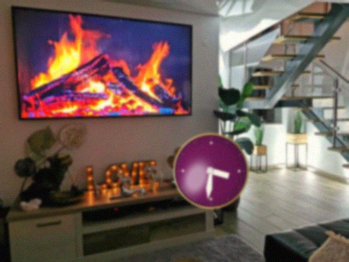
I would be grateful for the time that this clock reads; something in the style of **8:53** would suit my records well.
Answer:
**3:31**
